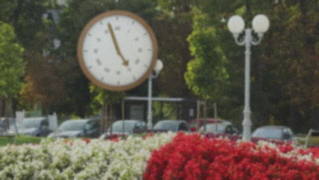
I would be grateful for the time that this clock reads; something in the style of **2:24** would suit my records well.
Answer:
**4:57**
